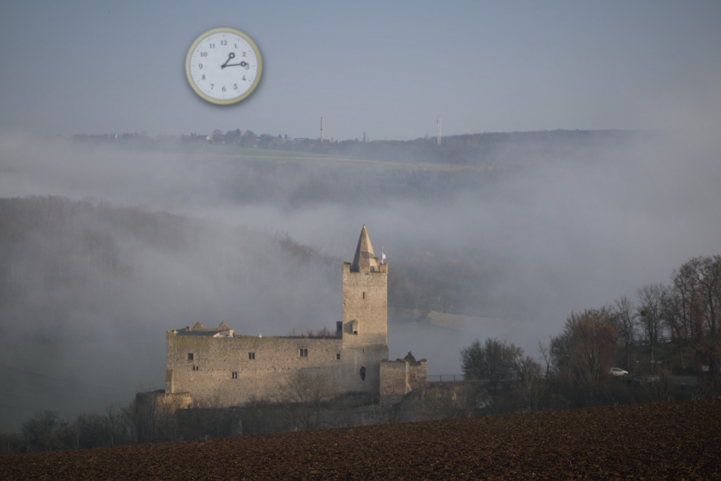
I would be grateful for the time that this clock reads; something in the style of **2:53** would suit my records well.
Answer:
**1:14**
